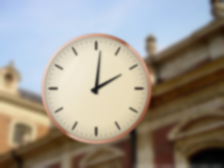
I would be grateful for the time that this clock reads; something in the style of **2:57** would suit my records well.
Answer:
**2:01**
